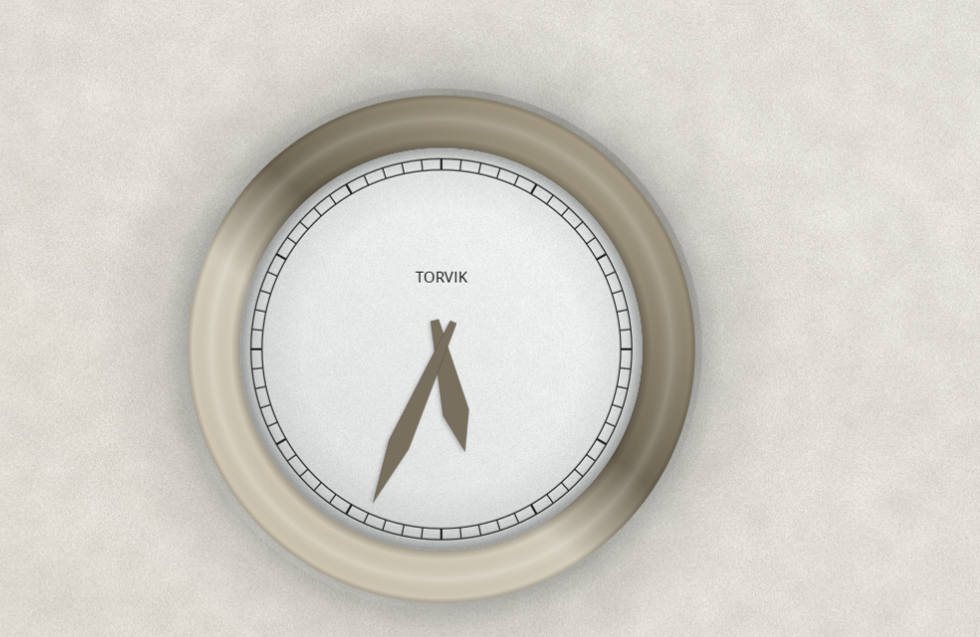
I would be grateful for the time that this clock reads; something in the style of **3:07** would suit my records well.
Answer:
**5:34**
